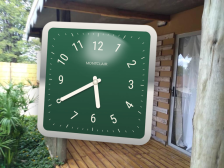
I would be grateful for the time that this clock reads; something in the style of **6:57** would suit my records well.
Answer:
**5:40**
